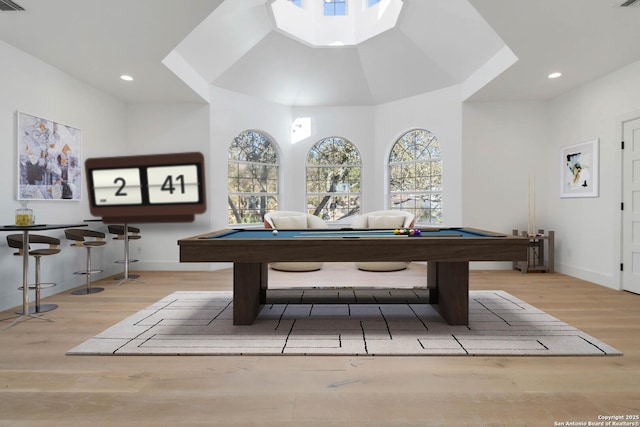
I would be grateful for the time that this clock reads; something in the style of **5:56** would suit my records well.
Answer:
**2:41**
